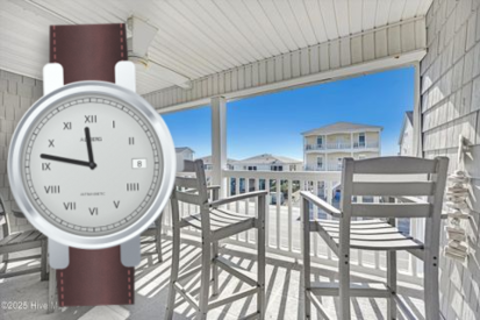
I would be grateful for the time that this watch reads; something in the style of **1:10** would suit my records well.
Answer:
**11:47**
